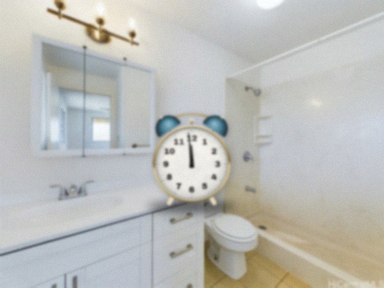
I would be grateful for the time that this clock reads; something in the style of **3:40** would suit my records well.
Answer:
**11:59**
